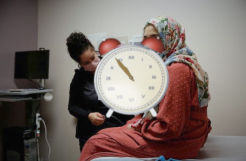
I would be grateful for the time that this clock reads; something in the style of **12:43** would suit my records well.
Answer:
**10:54**
